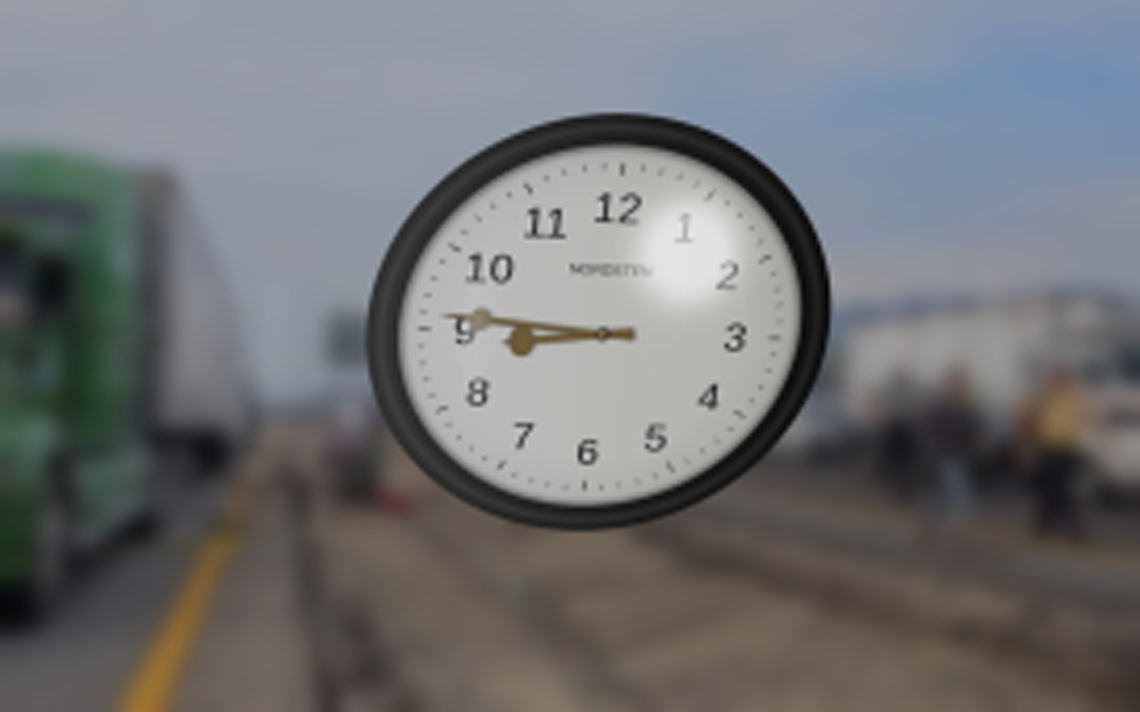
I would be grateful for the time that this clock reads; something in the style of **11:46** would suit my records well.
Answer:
**8:46**
